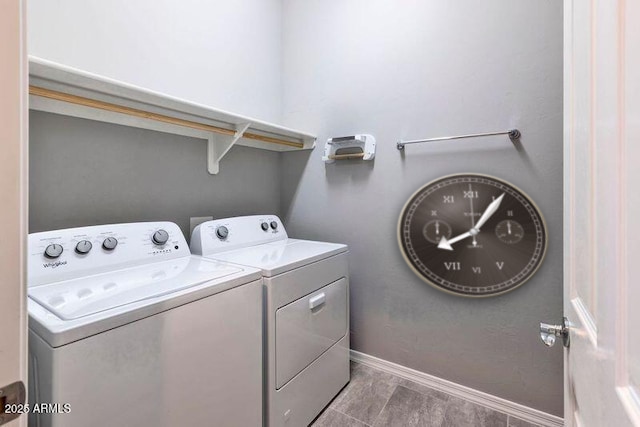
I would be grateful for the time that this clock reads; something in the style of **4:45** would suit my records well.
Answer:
**8:06**
